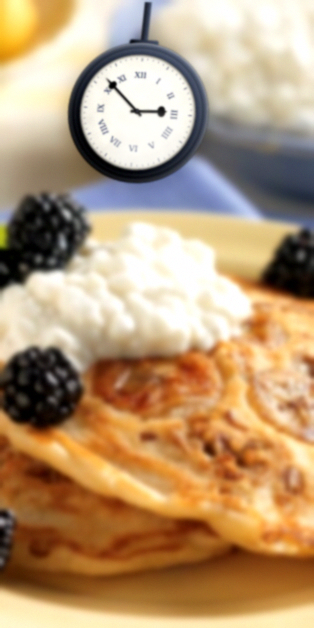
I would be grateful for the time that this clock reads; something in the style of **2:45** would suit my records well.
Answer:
**2:52**
